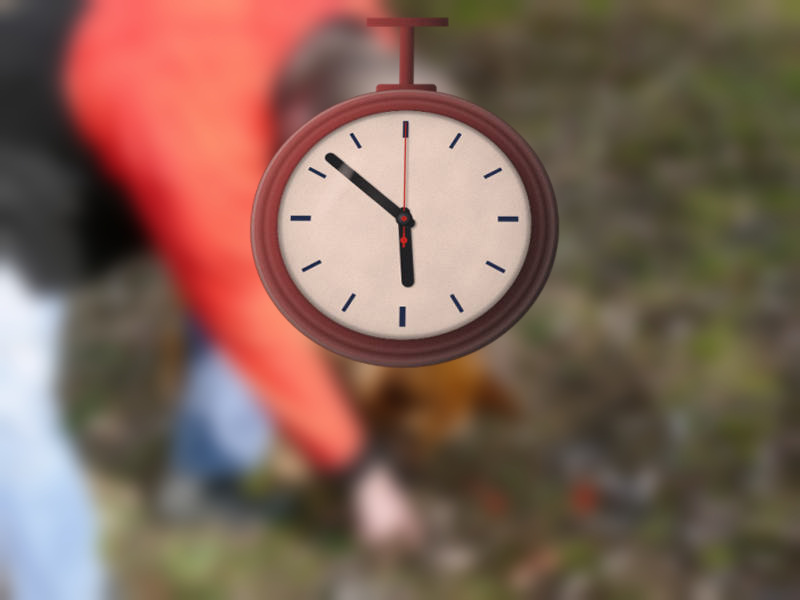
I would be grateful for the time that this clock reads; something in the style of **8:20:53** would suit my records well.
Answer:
**5:52:00**
